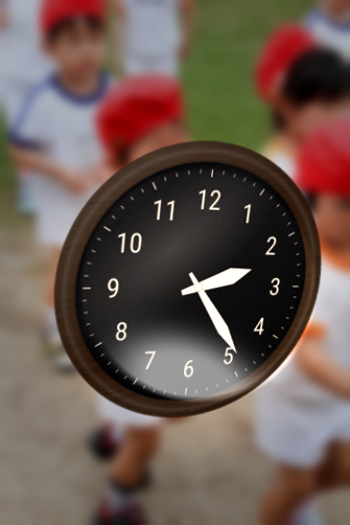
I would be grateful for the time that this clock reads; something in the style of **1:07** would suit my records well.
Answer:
**2:24**
